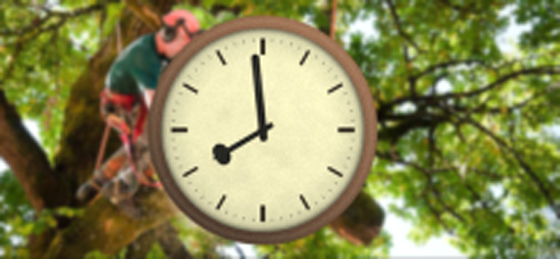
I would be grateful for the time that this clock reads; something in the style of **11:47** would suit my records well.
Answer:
**7:59**
